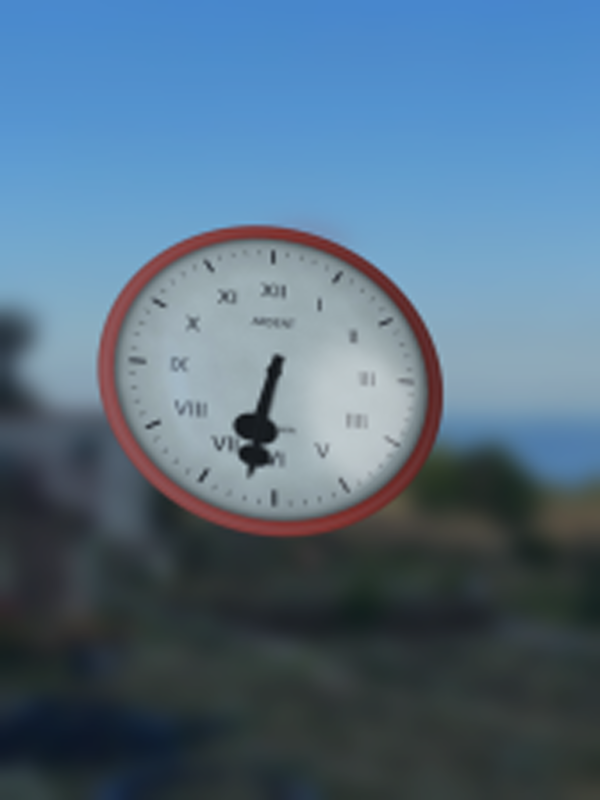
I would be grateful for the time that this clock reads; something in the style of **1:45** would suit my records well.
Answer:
**6:32**
